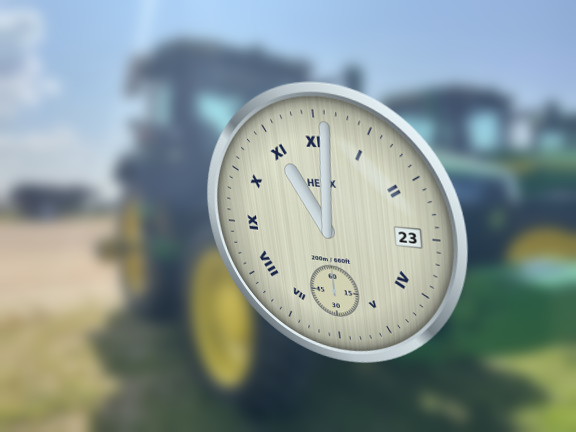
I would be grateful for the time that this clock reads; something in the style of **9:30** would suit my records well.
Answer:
**11:01**
